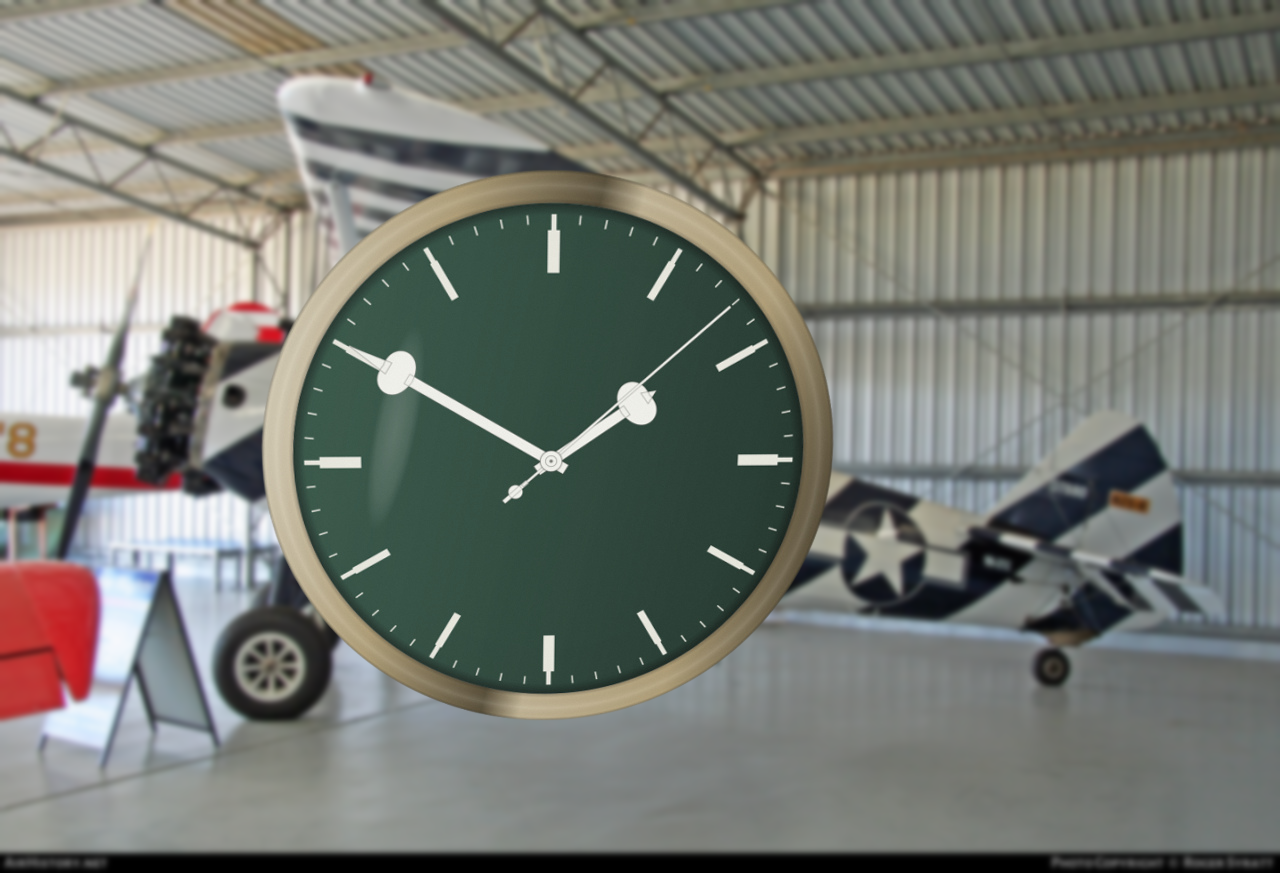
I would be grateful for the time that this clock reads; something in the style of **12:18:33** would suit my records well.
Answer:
**1:50:08**
